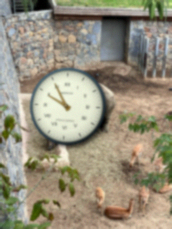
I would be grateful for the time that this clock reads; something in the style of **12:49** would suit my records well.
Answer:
**9:55**
